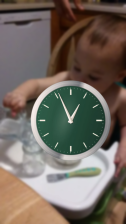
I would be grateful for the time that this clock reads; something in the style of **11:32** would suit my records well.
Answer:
**12:56**
